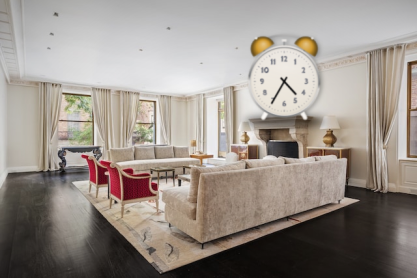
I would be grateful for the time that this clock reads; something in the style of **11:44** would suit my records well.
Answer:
**4:35**
